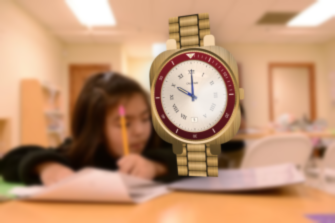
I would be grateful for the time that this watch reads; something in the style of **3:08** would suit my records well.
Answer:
**10:00**
